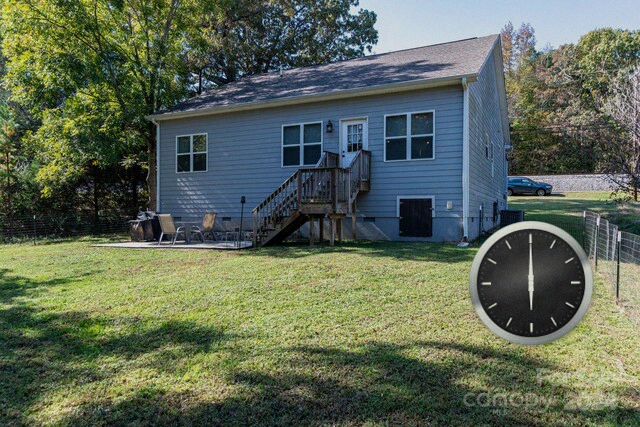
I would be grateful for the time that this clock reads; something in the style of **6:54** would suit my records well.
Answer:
**6:00**
